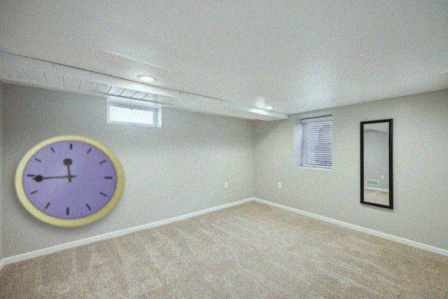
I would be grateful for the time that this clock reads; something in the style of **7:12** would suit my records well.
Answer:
**11:44**
